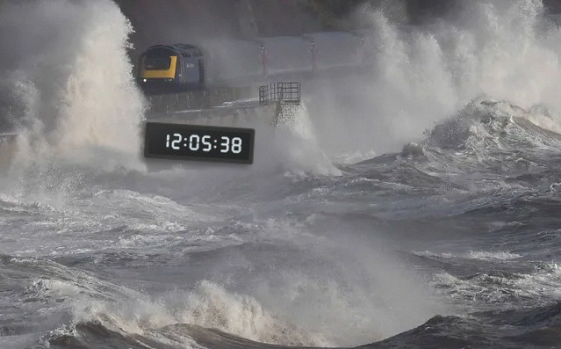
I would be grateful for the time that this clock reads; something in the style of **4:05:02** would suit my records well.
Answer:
**12:05:38**
